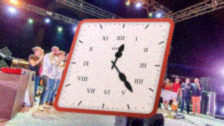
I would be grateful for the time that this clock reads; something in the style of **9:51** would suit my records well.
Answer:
**12:23**
